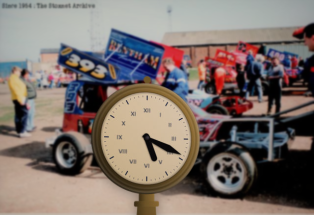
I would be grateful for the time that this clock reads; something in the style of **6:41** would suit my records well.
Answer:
**5:19**
